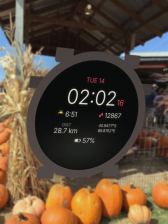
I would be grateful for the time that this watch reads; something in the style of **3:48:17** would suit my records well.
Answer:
**2:02:16**
